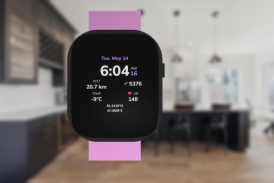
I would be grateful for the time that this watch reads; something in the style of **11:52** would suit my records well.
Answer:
**6:04**
